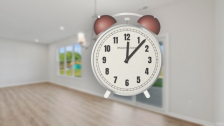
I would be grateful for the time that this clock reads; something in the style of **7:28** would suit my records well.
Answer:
**12:07**
